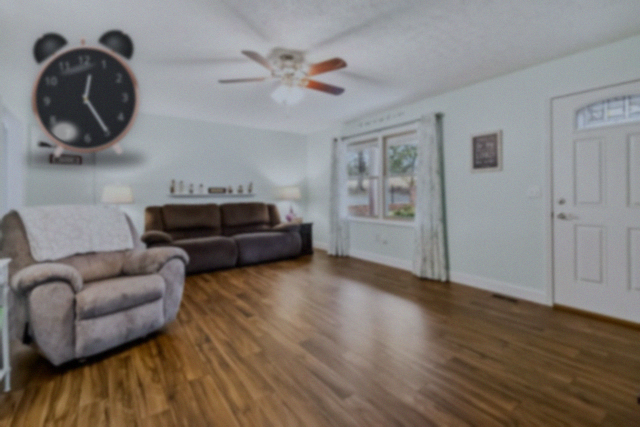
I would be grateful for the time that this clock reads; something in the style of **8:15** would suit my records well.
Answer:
**12:25**
